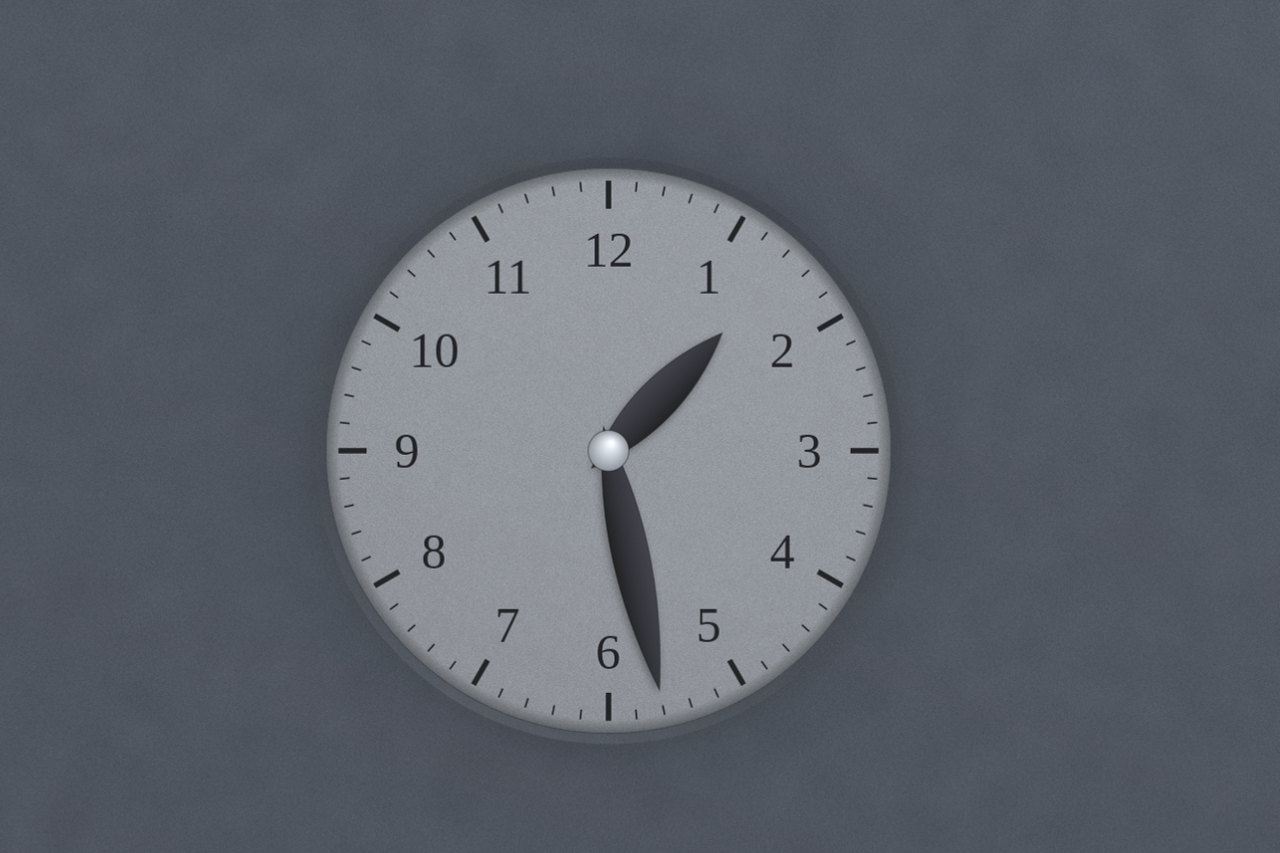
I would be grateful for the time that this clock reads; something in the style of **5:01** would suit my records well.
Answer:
**1:28**
